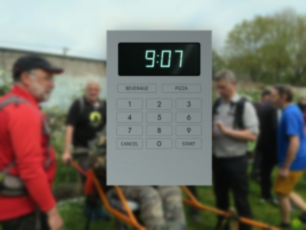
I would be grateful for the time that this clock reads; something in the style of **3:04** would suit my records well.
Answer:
**9:07**
